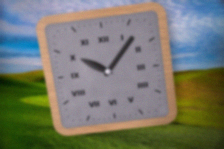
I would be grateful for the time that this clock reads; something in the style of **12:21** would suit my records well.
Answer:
**10:07**
